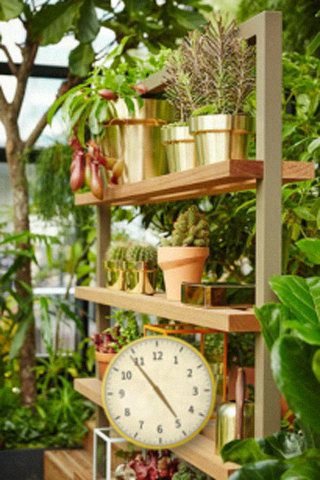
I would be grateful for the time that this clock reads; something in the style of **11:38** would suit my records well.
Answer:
**4:54**
